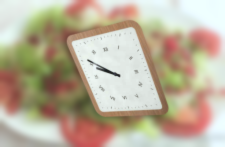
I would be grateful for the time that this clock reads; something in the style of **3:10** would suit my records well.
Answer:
**9:51**
